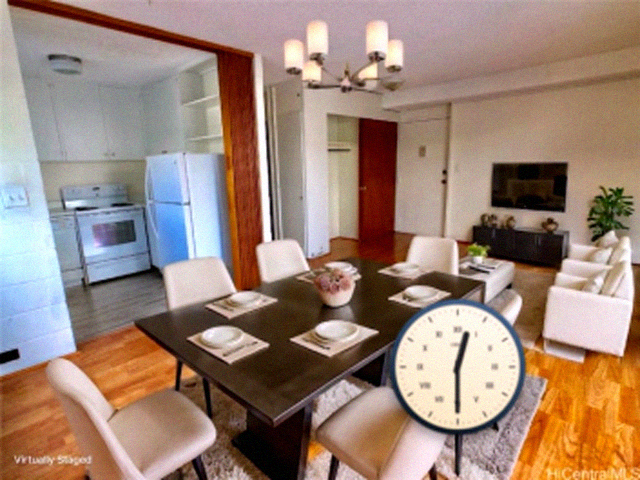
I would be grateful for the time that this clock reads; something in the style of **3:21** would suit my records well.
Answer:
**12:30**
